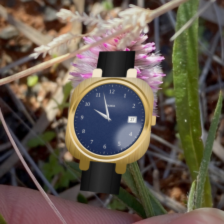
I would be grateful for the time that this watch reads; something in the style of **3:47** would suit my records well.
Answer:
**9:57**
